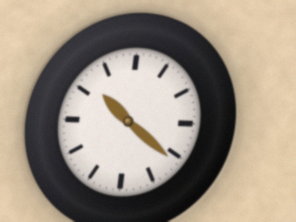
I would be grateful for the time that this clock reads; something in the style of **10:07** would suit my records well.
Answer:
**10:21**
